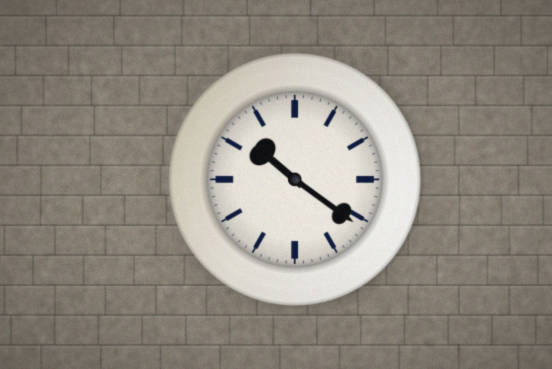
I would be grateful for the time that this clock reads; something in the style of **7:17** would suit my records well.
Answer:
**10:21**
